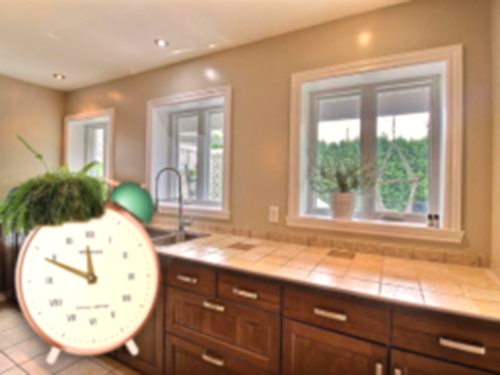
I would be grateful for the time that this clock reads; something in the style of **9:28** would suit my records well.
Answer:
**11:49**
